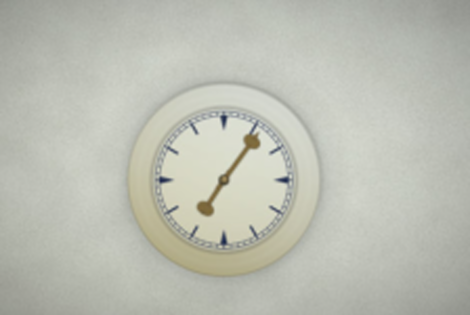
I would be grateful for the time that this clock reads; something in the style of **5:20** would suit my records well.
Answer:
**7:06**
